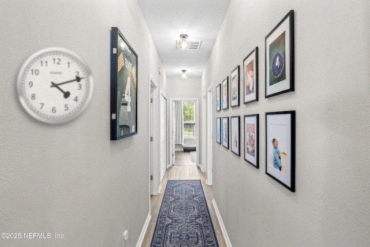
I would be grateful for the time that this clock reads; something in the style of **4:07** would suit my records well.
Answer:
**4:12**
